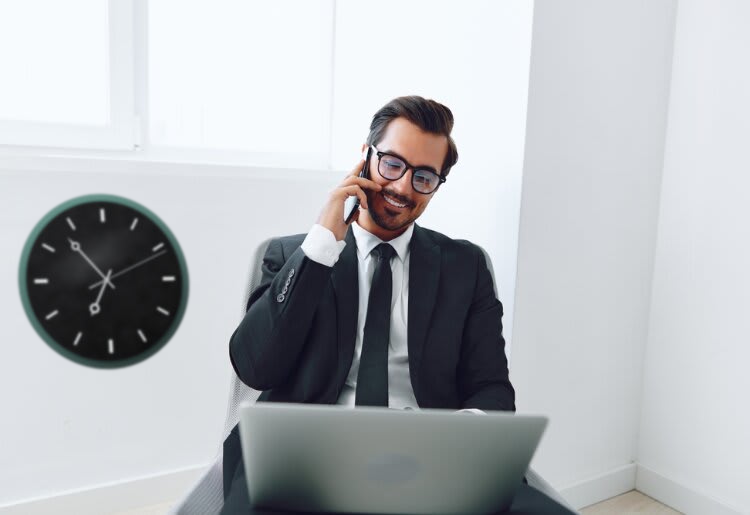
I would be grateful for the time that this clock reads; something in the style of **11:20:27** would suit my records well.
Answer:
**6:53:11**
